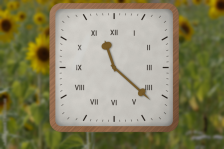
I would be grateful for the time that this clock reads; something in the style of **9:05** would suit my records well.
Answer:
**11:22**
